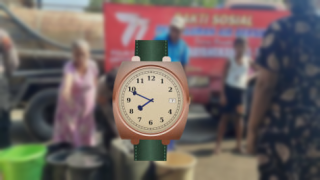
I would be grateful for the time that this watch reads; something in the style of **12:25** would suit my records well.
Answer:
**7:49**
